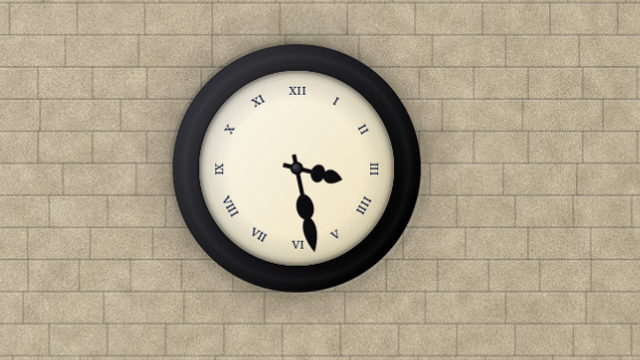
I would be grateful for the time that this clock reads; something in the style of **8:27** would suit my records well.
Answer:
**3:28**
